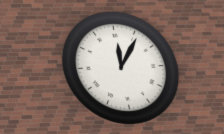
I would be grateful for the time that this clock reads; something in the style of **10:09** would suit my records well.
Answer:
**12:06**
